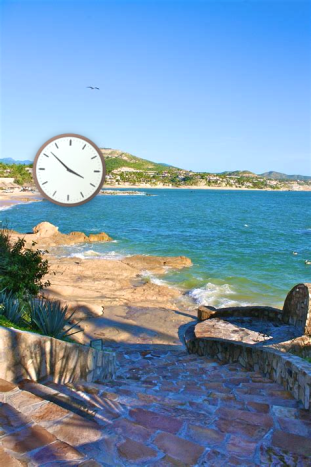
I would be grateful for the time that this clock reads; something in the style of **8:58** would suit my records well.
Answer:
**3:52**
